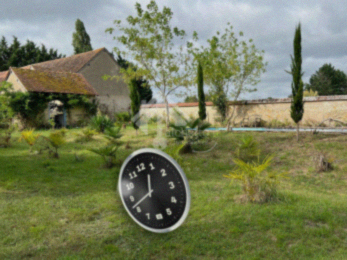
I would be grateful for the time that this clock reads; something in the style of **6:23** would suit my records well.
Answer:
**12:42**
